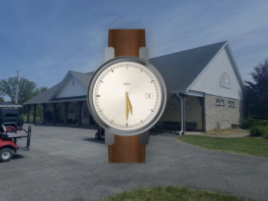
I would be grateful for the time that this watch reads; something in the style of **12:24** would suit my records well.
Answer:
**5:30**
